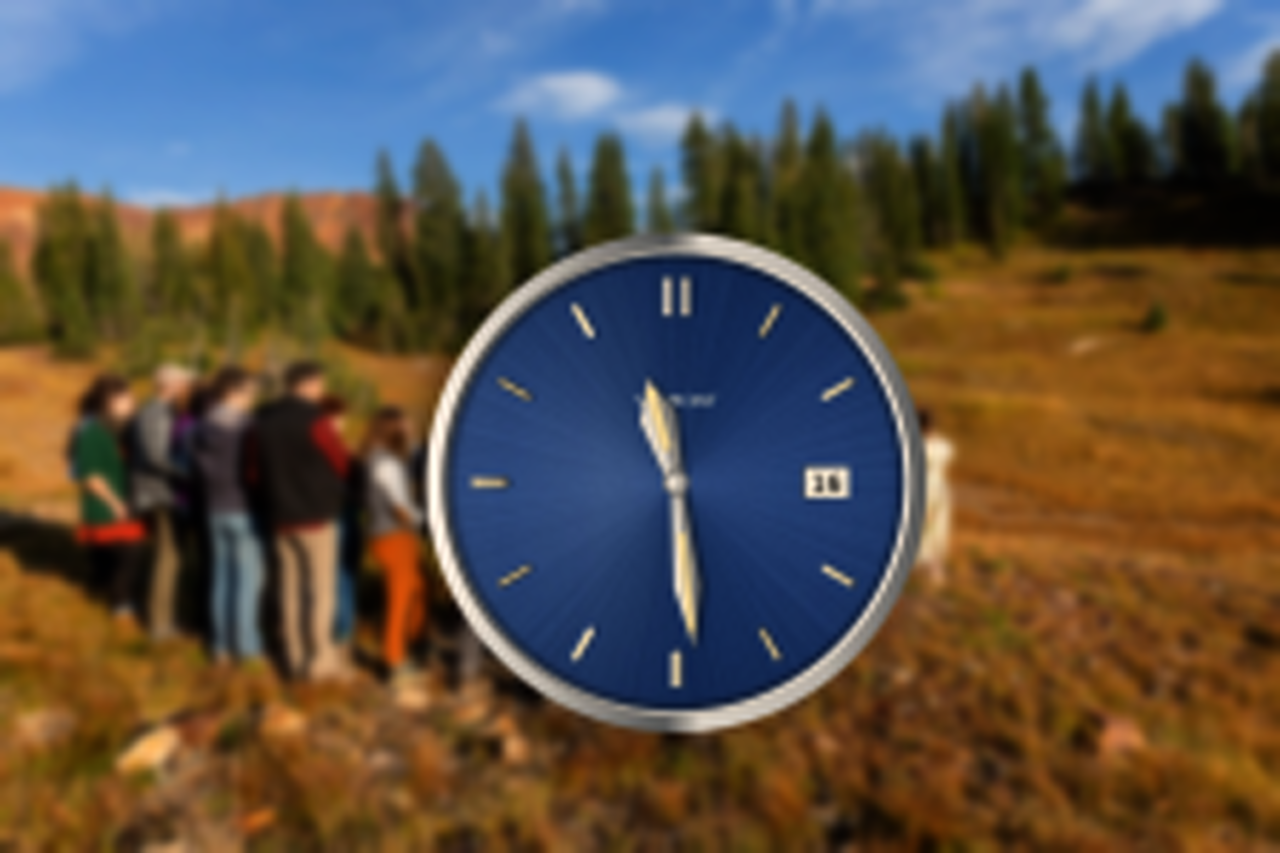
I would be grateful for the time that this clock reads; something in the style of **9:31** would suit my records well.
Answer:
**11:29**
